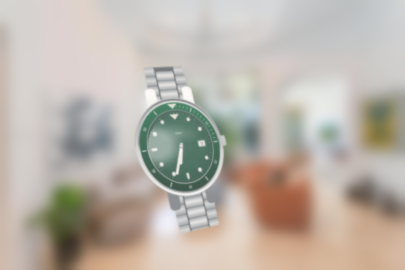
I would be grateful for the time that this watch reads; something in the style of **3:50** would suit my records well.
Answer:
**6:34**
